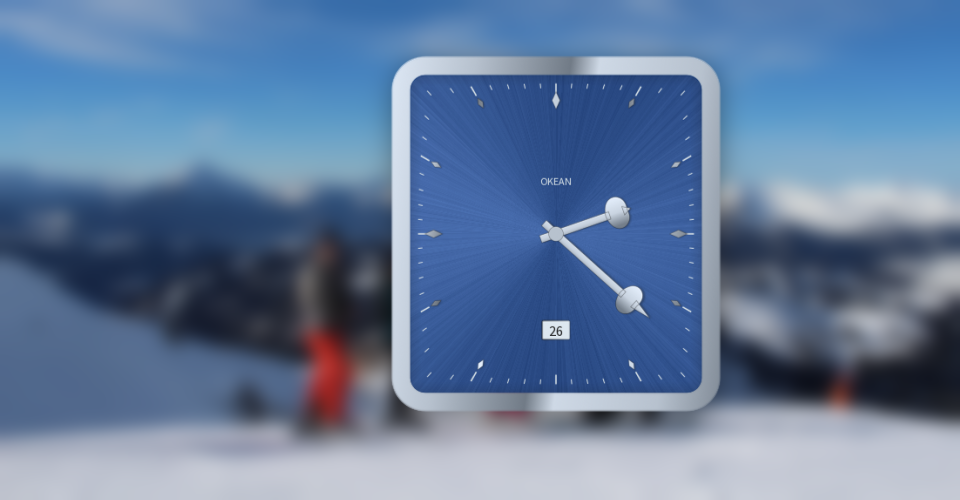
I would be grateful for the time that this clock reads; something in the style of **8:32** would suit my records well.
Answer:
**2:22**
